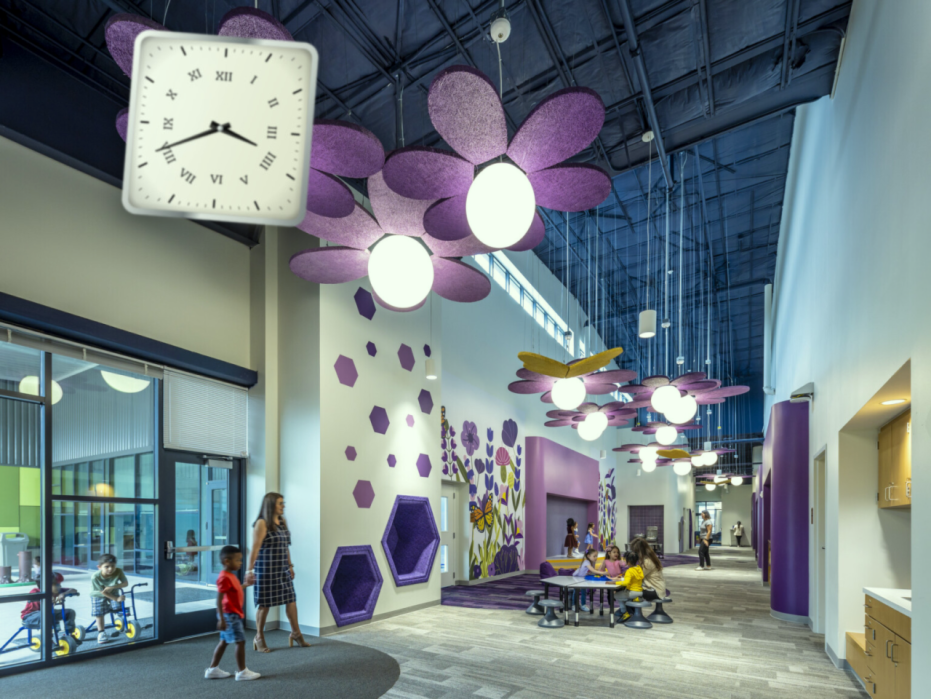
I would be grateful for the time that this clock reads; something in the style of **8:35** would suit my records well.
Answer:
**3:41**
